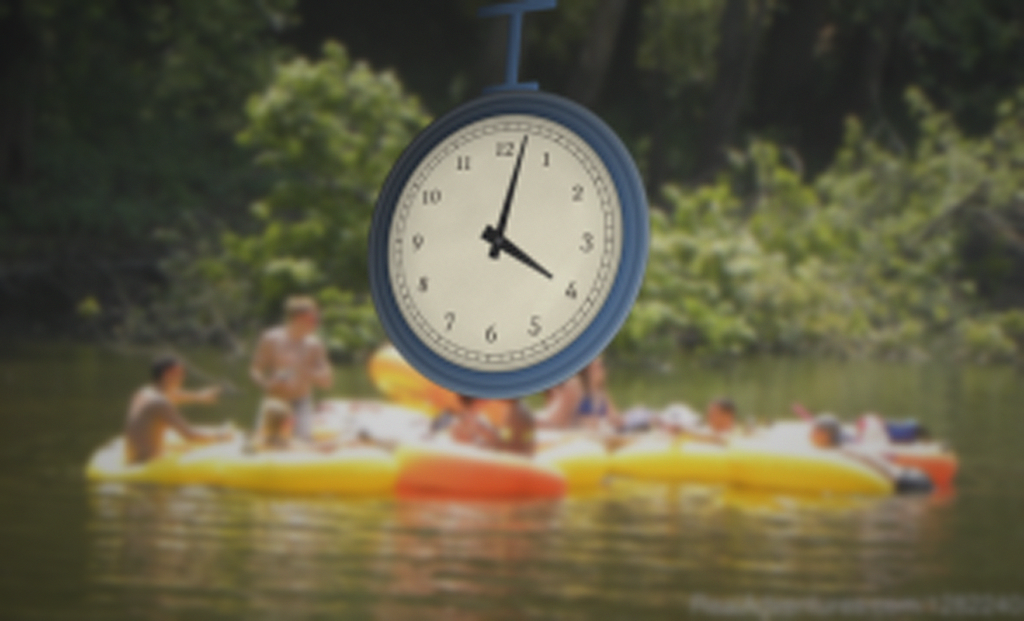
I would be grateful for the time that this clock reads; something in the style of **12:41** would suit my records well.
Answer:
**4:02**
